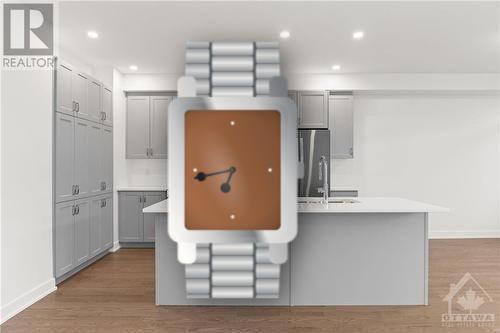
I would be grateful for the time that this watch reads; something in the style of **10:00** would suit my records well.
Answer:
**6:43**
